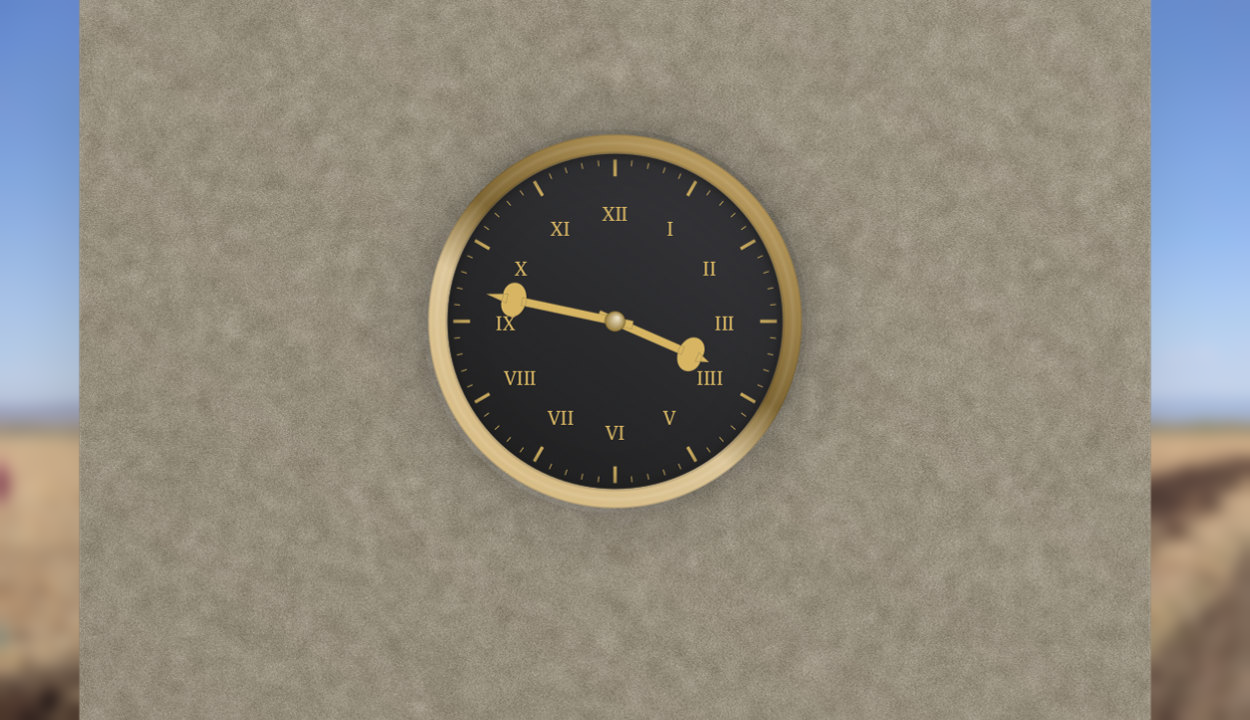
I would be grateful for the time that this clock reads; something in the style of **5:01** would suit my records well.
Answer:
**3:47**
